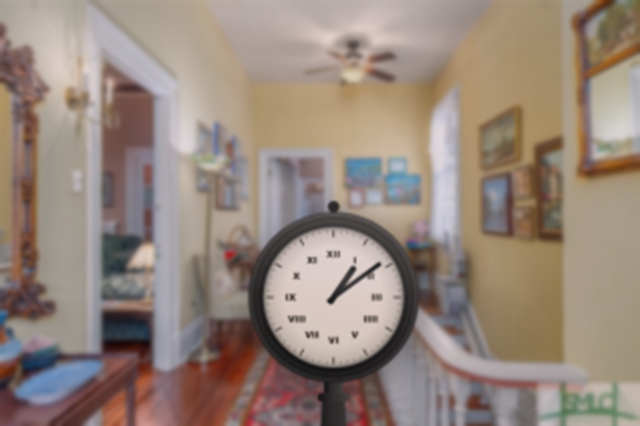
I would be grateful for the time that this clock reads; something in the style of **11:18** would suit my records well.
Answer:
**1:09**
